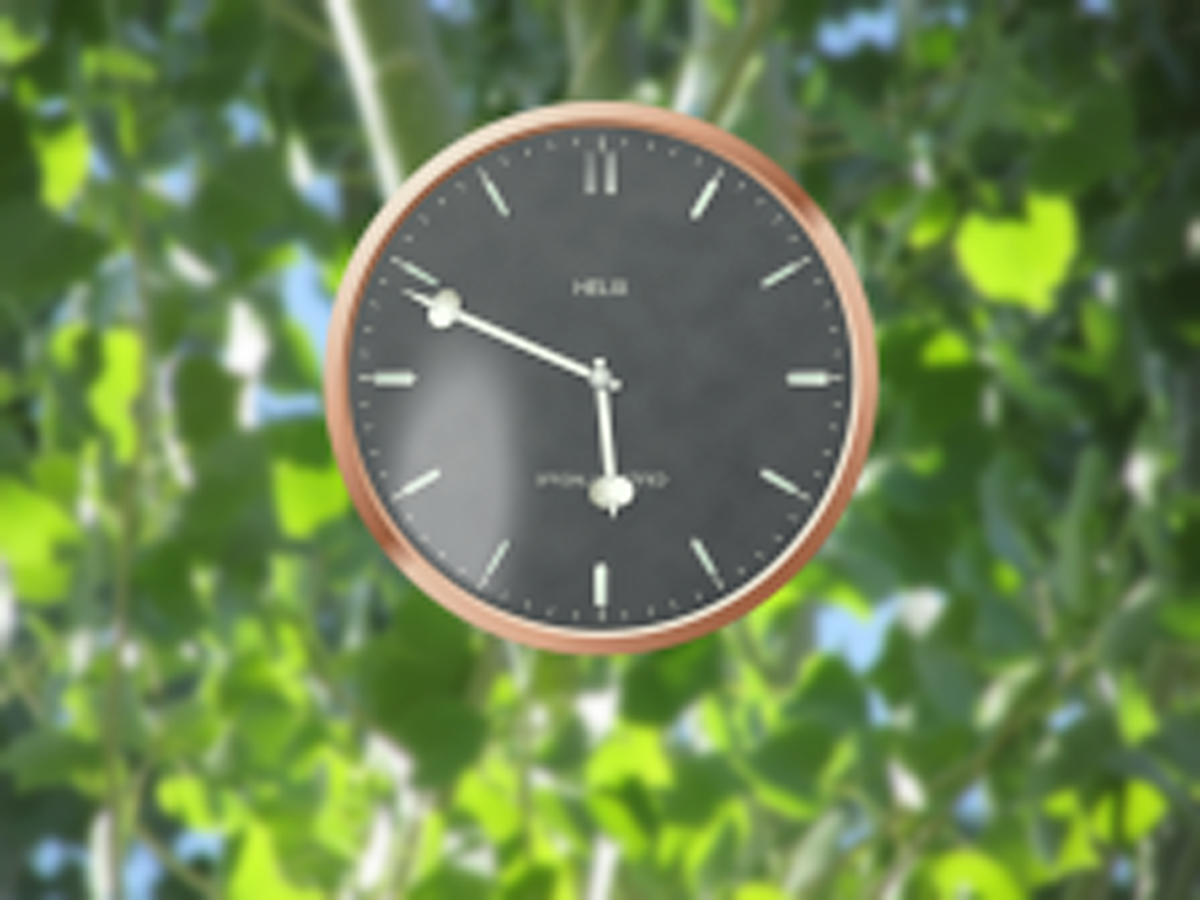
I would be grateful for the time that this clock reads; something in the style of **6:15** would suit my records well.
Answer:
**5:49**
